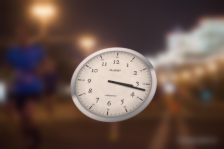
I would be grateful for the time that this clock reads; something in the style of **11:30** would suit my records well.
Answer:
**3:17**
